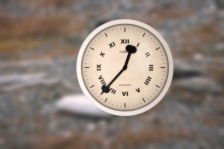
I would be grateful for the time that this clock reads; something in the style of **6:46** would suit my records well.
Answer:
**12:37**
